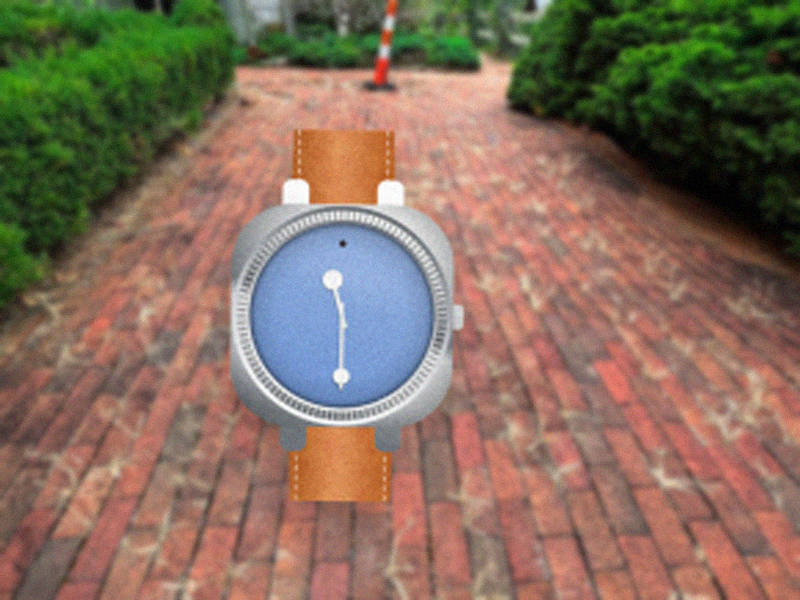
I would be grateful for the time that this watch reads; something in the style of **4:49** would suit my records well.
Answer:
**11:30**
